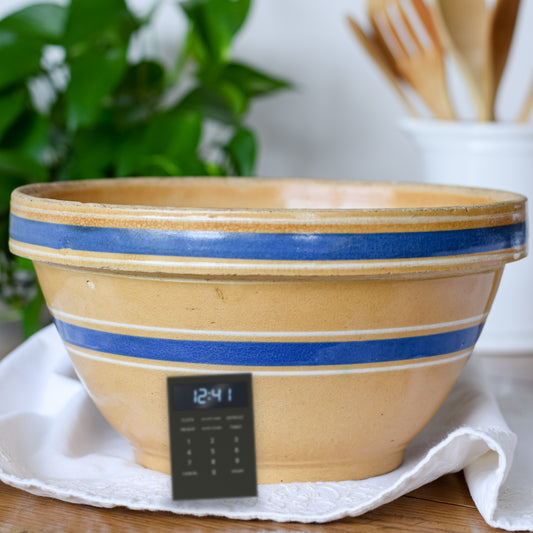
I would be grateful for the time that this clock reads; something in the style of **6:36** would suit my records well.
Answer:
**12:41**
